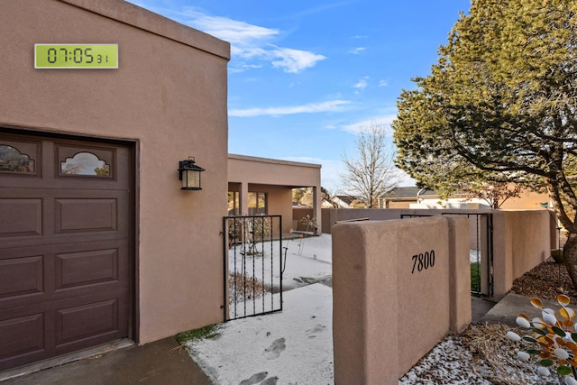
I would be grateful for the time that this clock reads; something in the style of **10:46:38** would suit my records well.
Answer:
**7:05:31**
